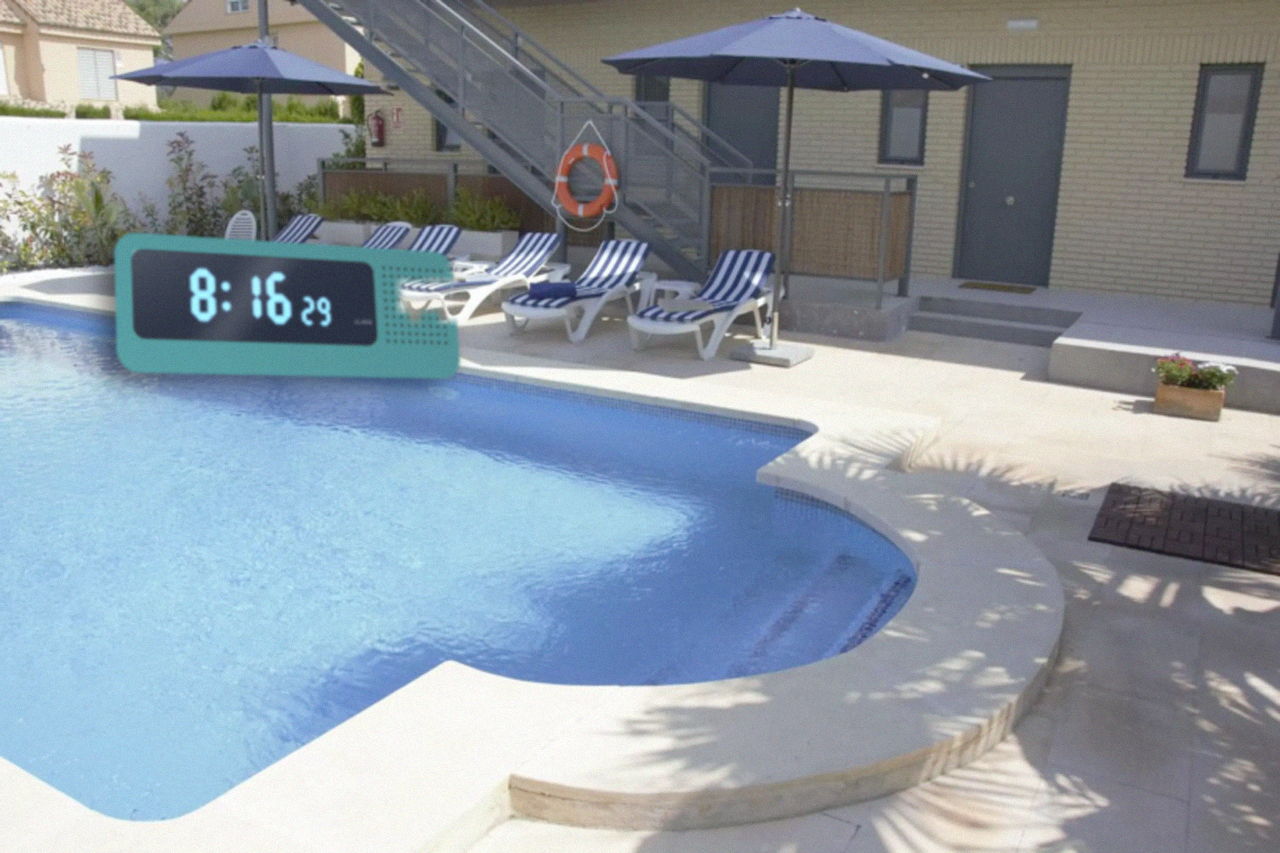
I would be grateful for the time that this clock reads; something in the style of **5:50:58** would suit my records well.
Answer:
**8:16:29**
